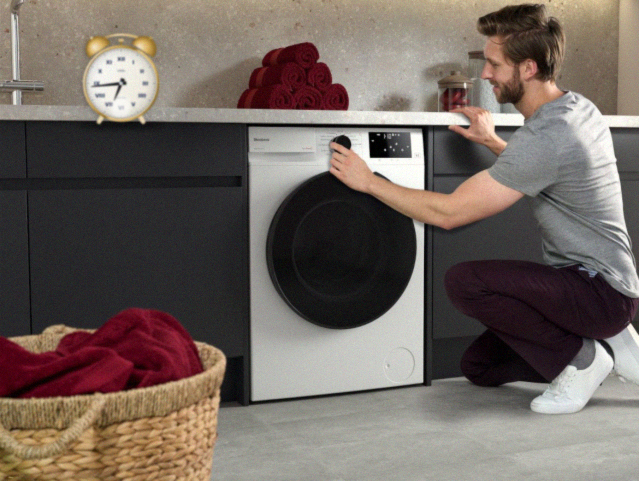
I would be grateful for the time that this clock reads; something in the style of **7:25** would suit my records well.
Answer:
**6:44**
